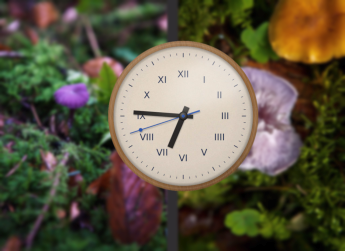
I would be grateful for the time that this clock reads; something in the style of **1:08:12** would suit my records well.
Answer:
**6:45:42**
